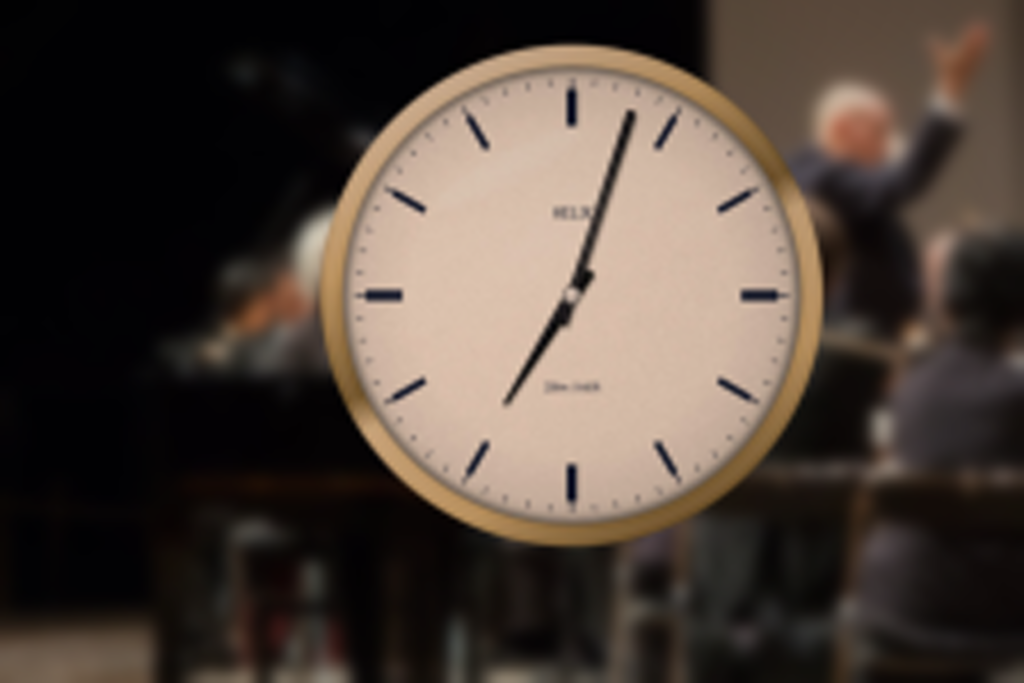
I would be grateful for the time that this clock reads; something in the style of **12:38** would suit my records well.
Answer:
**7:03**
